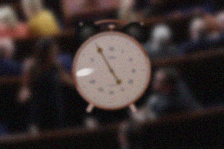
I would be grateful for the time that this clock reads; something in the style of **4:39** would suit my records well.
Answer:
**4:55**
